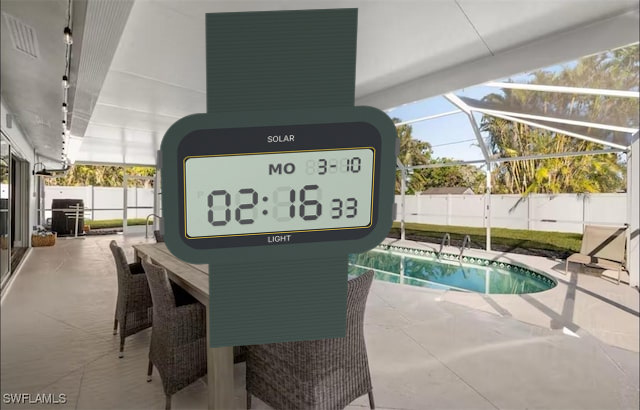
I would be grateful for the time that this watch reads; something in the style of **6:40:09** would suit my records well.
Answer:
**2:16:33**
